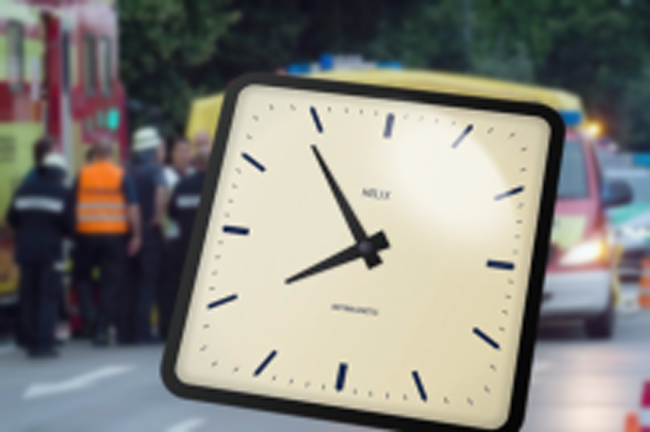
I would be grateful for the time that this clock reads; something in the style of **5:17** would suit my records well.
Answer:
**7:54**
